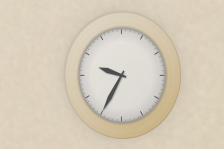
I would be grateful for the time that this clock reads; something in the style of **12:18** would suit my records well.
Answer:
**9:35**
